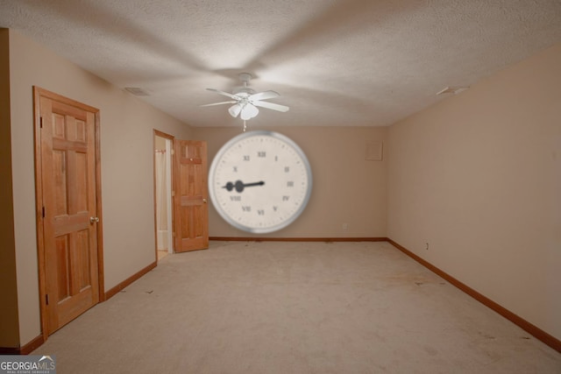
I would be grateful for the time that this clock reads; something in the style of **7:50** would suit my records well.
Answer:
**8:44**
